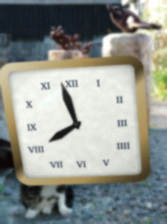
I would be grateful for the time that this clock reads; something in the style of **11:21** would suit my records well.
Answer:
**7:58**
